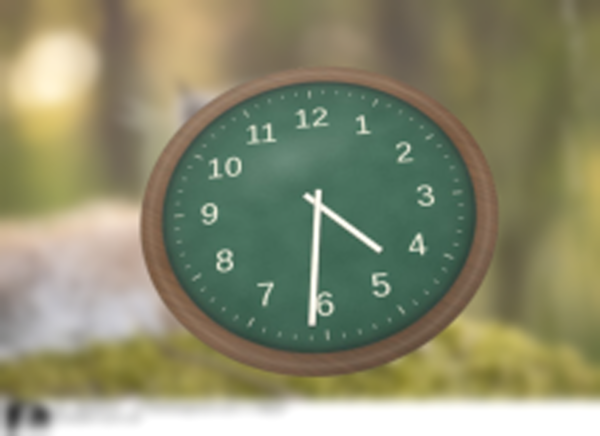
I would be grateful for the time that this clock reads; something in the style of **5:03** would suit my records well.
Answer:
**4:31**
